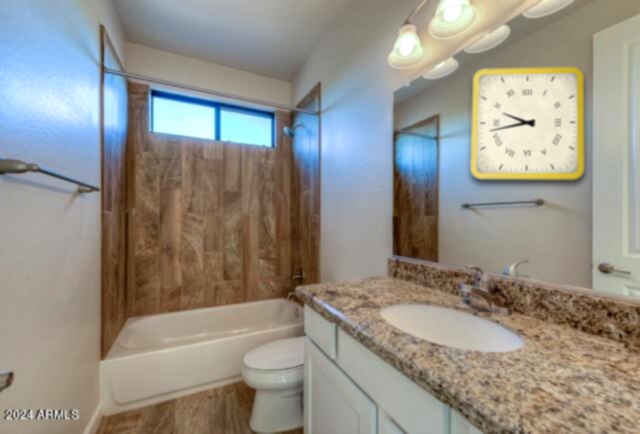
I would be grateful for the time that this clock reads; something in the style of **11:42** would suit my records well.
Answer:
**9:43**
